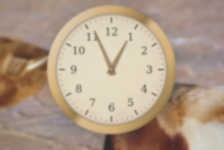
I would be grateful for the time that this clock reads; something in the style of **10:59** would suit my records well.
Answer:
**12:56**
